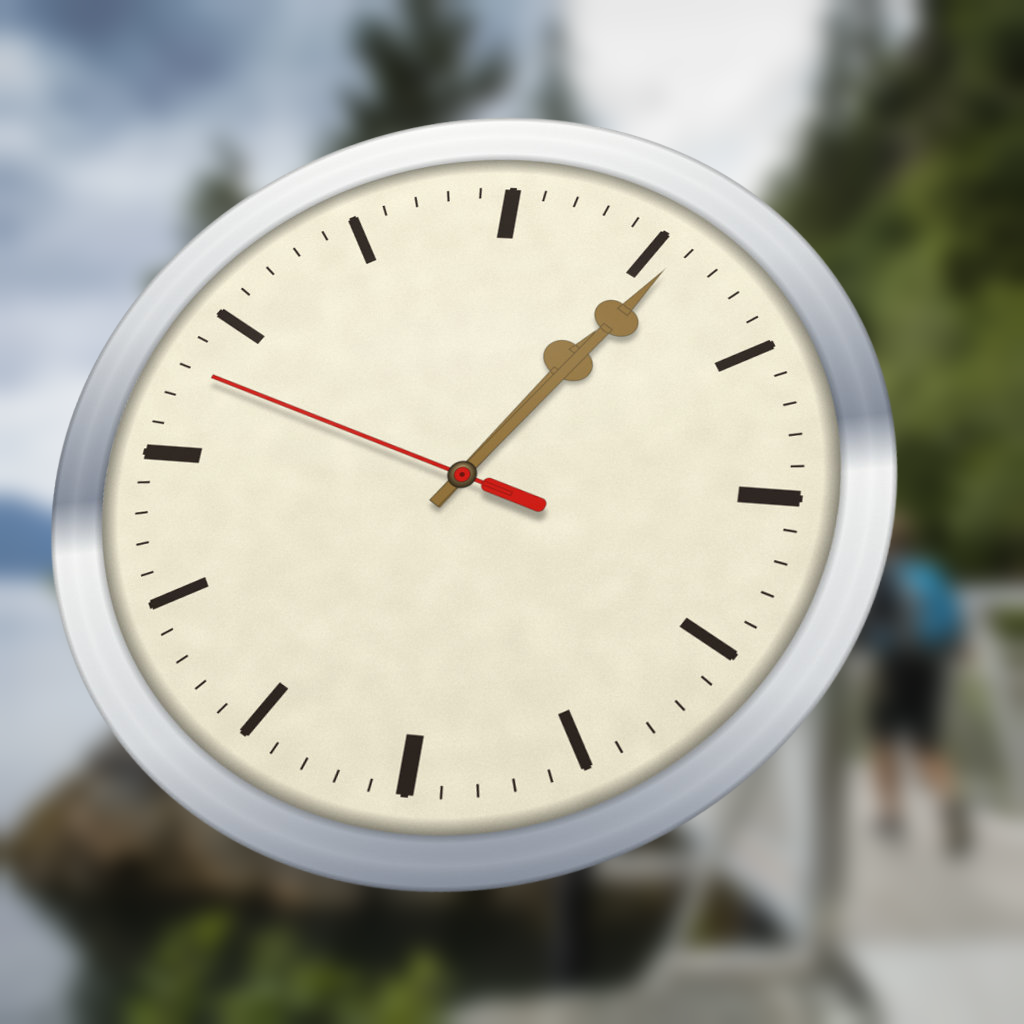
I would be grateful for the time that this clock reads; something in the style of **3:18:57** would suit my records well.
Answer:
**1:05:48**
